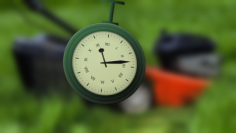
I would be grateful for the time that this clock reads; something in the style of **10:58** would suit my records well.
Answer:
**11:13**
